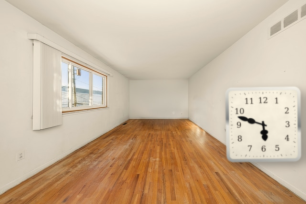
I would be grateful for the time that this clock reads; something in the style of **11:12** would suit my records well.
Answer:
**5:48**
